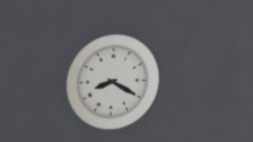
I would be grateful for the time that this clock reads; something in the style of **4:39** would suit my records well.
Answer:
**8:20**
